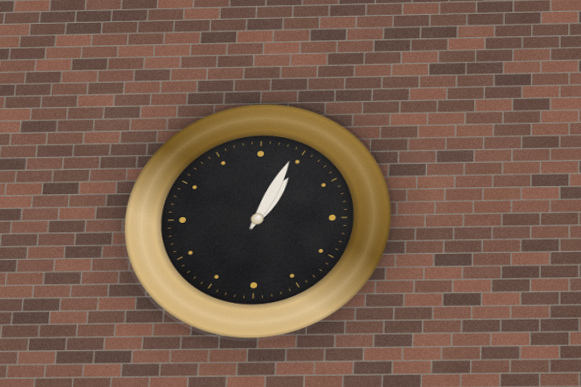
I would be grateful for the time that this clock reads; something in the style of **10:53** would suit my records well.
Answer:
**1:04**
